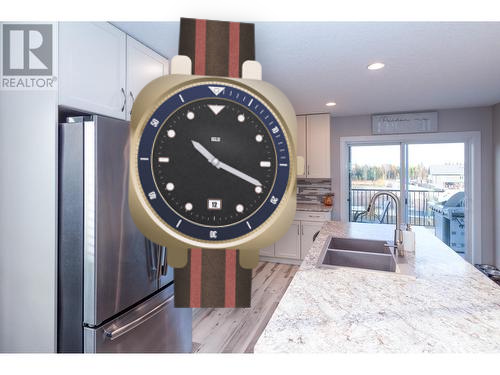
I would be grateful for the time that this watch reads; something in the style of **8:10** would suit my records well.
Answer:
**10:19**
